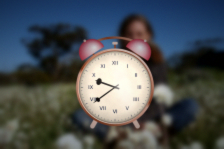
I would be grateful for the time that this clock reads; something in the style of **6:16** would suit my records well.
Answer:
**9:39**
